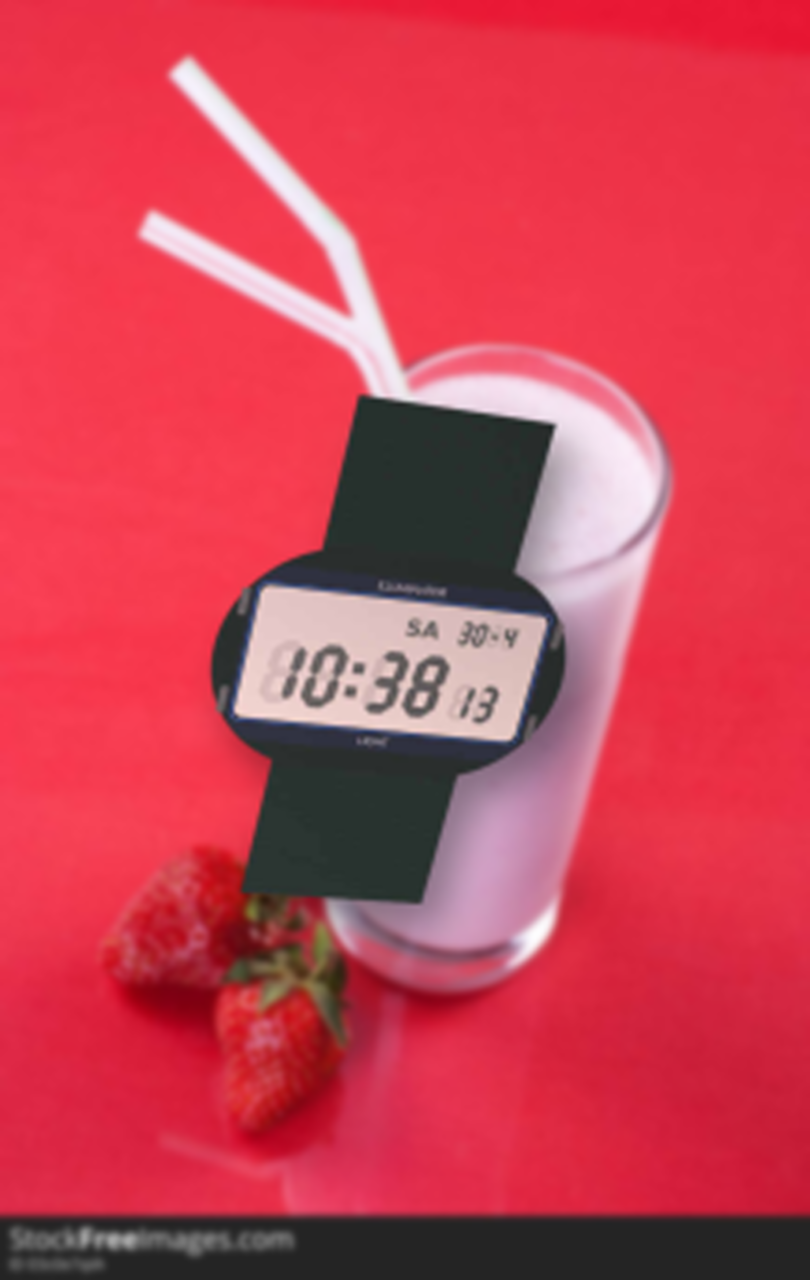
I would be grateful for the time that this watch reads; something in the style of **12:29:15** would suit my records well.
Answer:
**10:38:13**
